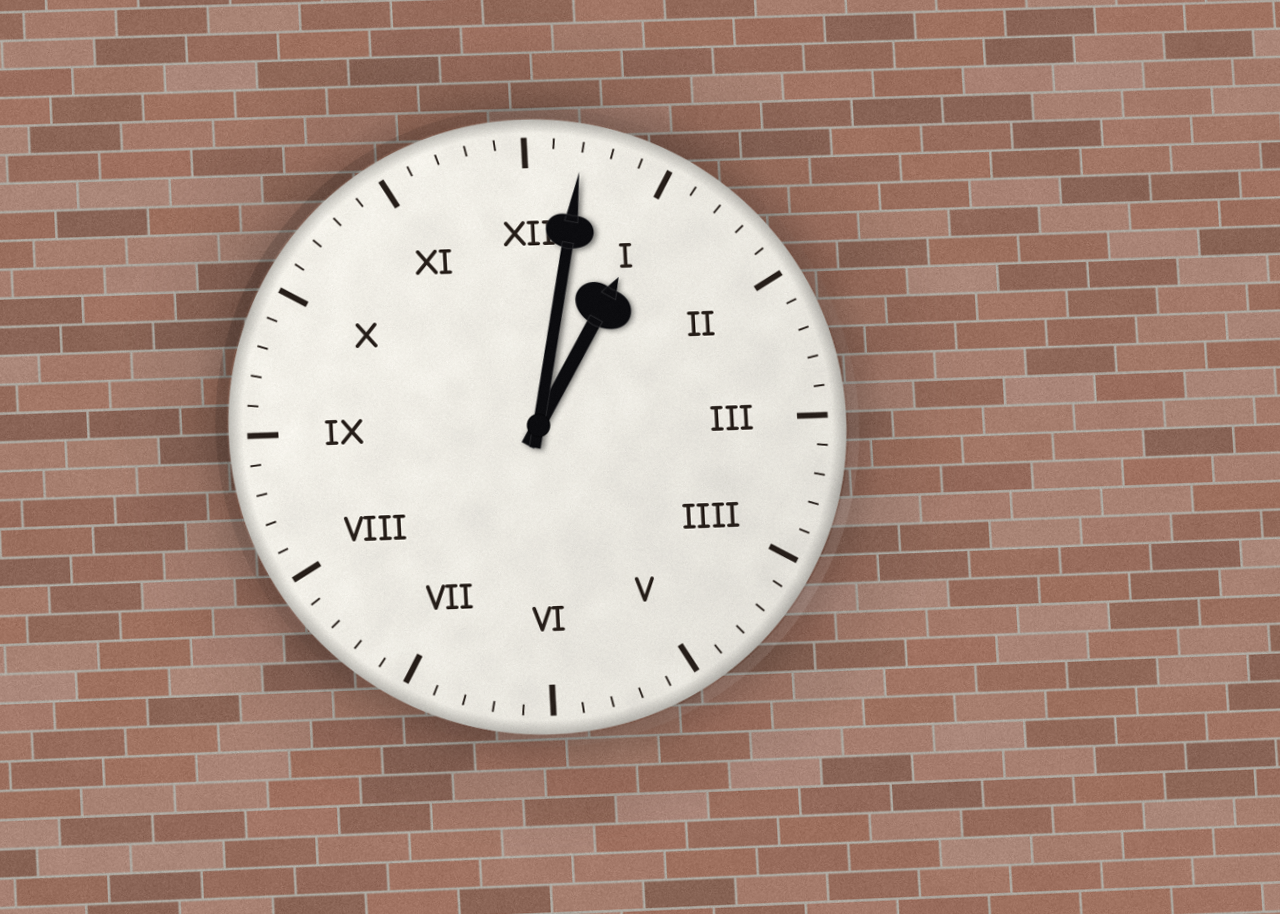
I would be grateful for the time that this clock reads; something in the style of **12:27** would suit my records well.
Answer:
**1:02**
